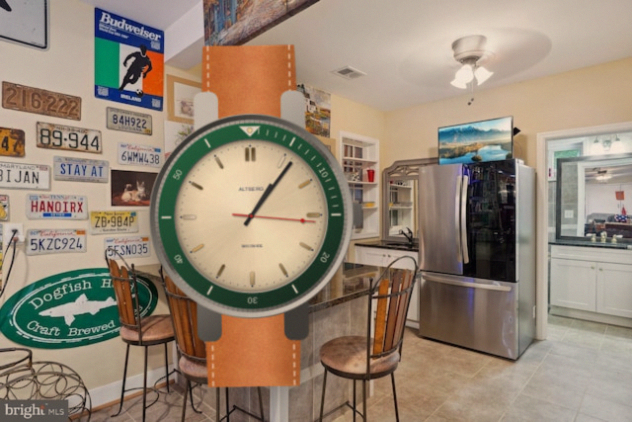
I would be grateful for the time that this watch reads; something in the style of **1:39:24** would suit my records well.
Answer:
**1:06:16**
